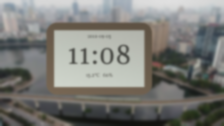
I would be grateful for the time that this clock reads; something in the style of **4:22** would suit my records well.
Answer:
**11:08**
